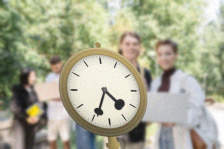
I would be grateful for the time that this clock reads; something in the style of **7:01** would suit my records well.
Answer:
**4:34**
